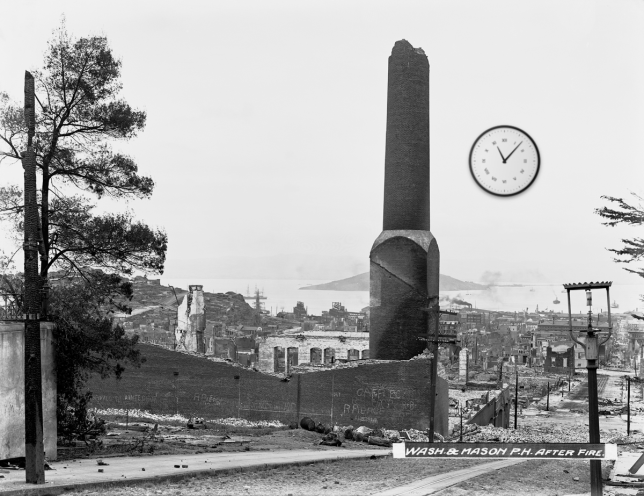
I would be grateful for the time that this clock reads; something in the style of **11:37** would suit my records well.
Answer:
**11:07**
